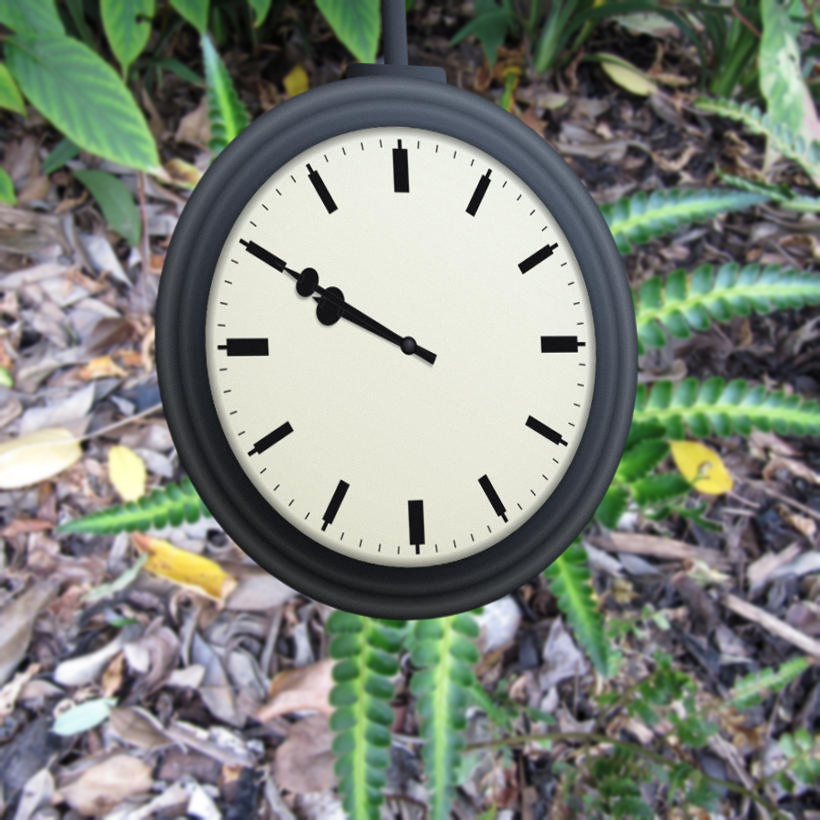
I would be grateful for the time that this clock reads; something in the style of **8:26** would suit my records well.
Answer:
**9:50**
